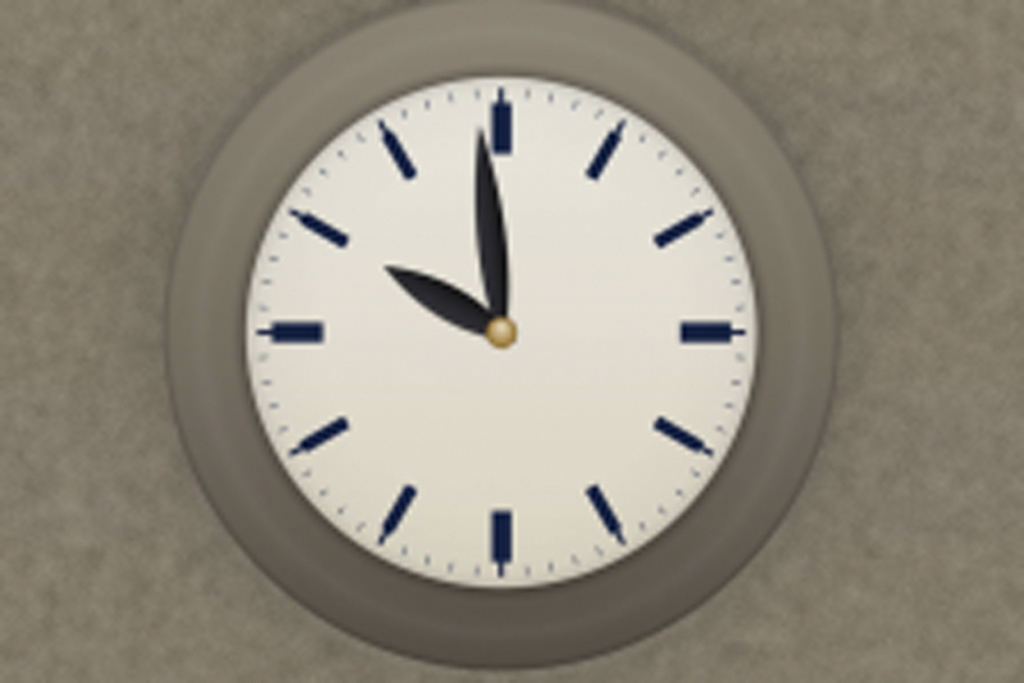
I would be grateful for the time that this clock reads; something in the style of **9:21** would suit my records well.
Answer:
**9:59**
